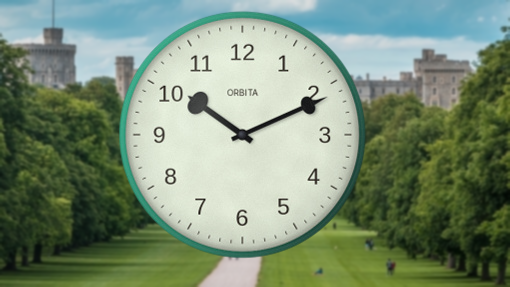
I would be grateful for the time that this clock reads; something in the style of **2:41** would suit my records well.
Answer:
**10:11**
